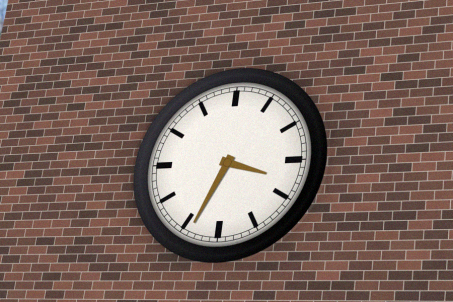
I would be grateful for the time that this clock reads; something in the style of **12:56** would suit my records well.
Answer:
**3:34**
